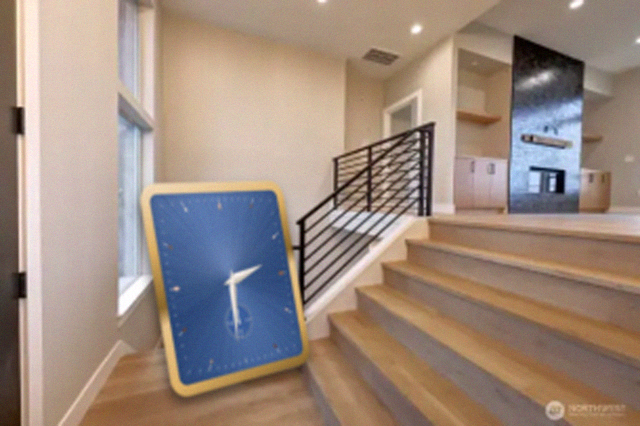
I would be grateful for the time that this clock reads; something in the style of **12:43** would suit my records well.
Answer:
**2:31**
